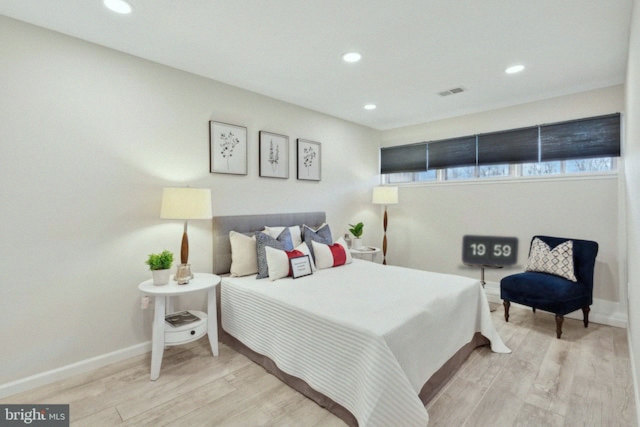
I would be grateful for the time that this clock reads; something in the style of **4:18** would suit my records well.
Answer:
**19:59**
